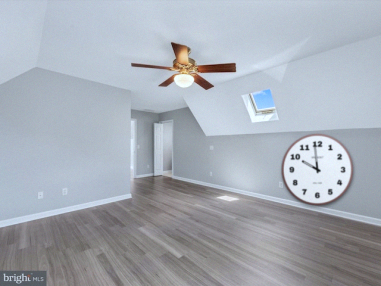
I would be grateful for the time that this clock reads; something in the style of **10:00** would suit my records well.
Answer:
**9:59**
